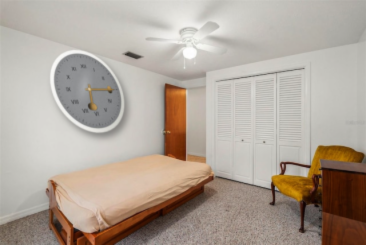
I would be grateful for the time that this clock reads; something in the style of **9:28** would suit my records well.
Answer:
**6:15**
